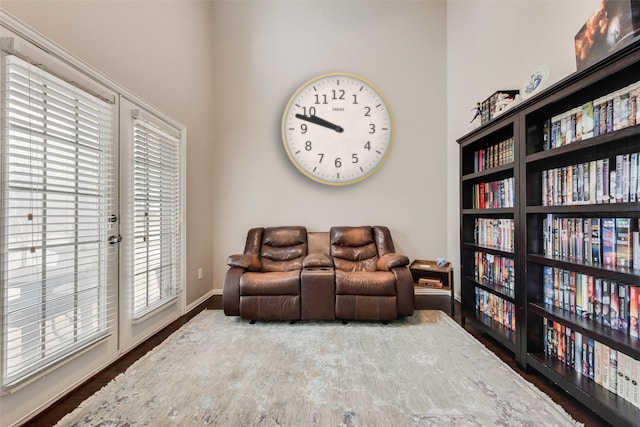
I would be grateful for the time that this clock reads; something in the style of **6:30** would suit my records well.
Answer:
**9:48**
